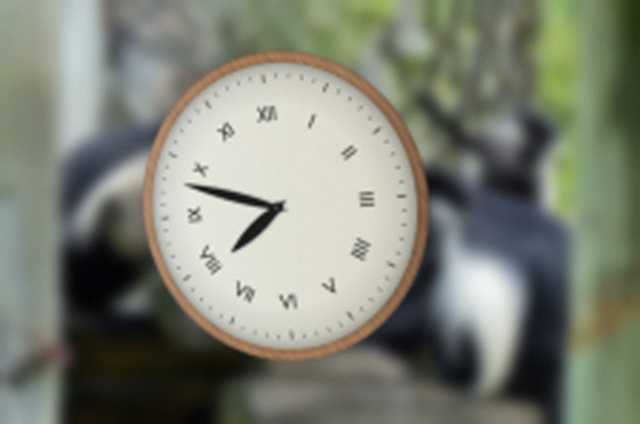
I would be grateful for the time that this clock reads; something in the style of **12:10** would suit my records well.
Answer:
**7:48**
